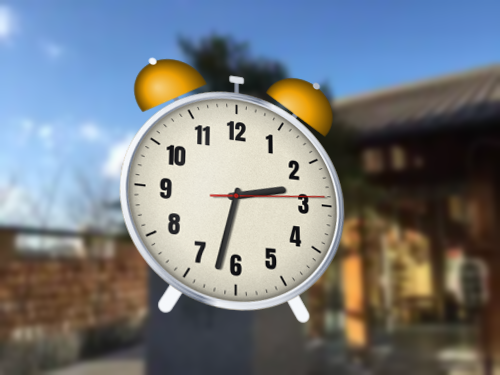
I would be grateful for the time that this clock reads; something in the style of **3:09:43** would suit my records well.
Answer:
**2:32:14**
